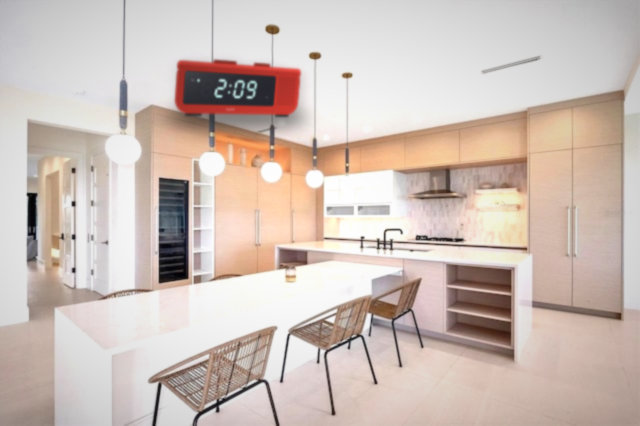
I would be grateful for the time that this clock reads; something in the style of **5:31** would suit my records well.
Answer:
**2:09**
